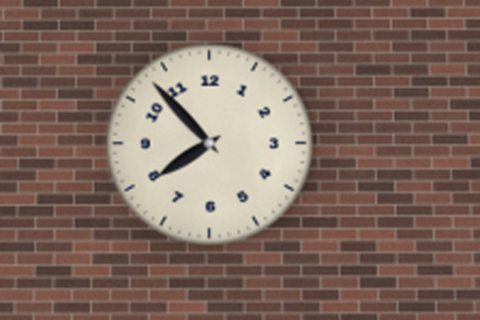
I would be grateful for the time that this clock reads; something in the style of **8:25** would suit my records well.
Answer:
**7:53**
